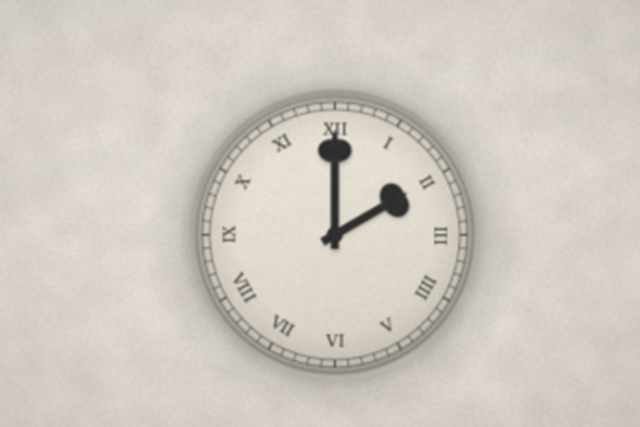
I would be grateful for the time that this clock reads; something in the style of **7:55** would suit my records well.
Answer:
**2:00**
